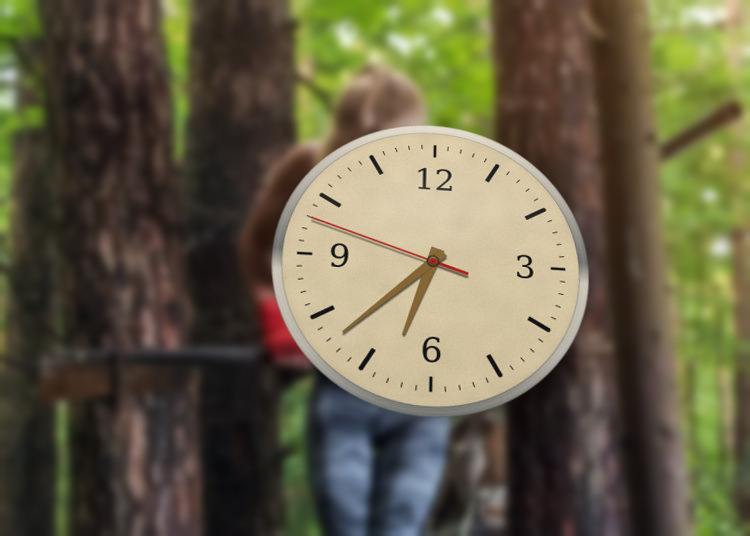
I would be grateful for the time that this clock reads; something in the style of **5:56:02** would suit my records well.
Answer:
**6:37:48**
